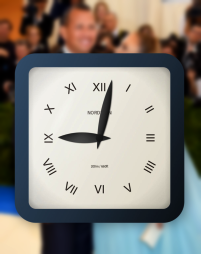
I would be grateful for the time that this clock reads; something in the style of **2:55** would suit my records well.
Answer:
**9:02**
